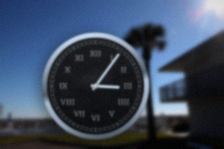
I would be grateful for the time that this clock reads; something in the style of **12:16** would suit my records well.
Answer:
**3:06**
